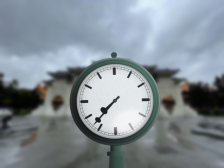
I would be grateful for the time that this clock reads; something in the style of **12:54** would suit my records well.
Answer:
**7:37**
